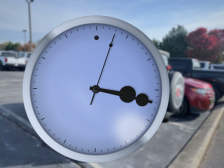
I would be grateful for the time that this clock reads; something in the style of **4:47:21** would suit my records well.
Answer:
**3:17:03**
